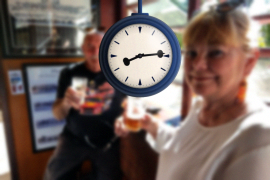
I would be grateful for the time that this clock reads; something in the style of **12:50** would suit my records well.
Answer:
**8:14**
